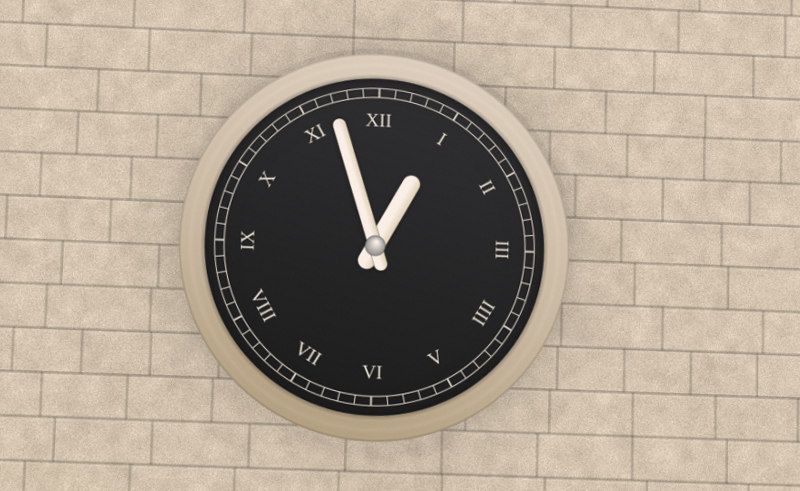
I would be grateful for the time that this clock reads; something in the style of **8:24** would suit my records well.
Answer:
**12:57**
